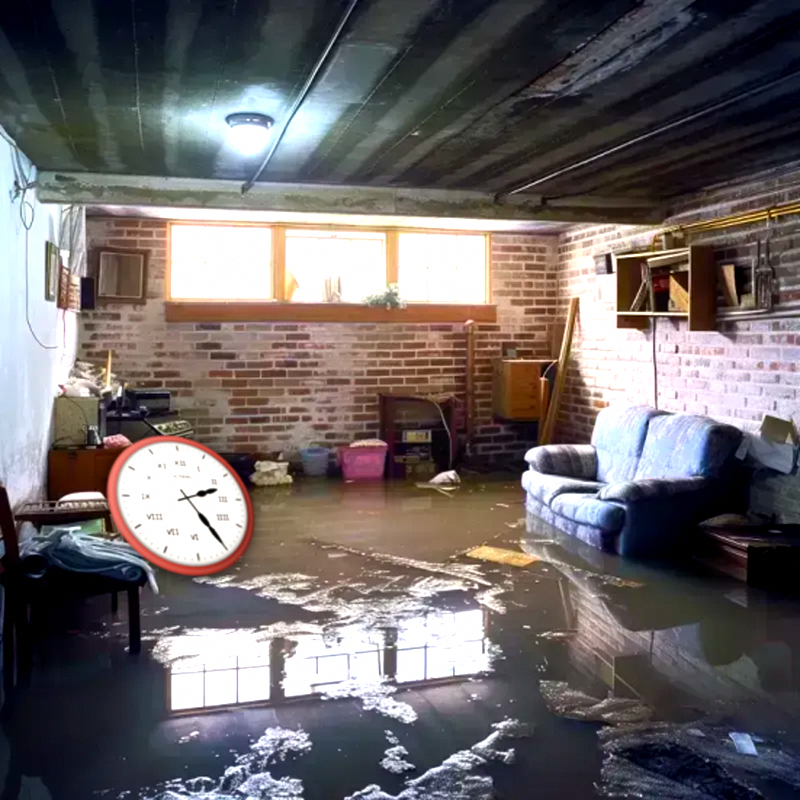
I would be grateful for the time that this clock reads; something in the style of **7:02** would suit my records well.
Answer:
**2:25**
